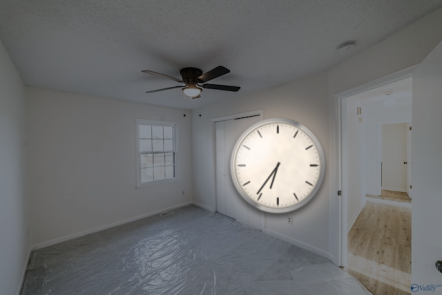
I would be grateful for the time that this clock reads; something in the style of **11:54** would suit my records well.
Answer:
**6:36**
